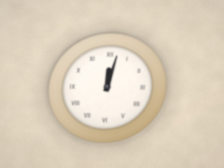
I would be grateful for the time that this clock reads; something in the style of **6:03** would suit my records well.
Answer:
**12:02**
